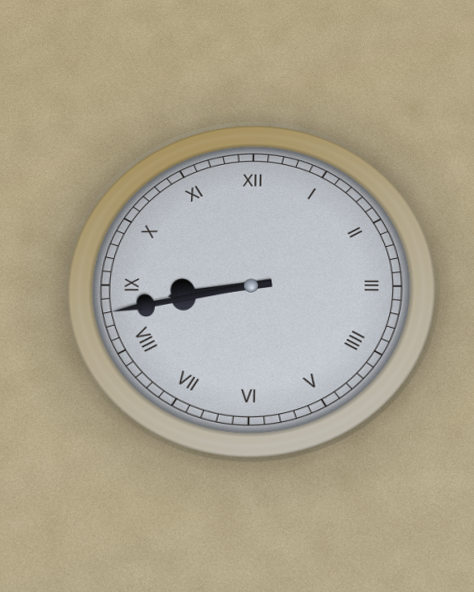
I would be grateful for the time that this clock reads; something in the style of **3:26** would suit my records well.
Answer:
**8:43**
